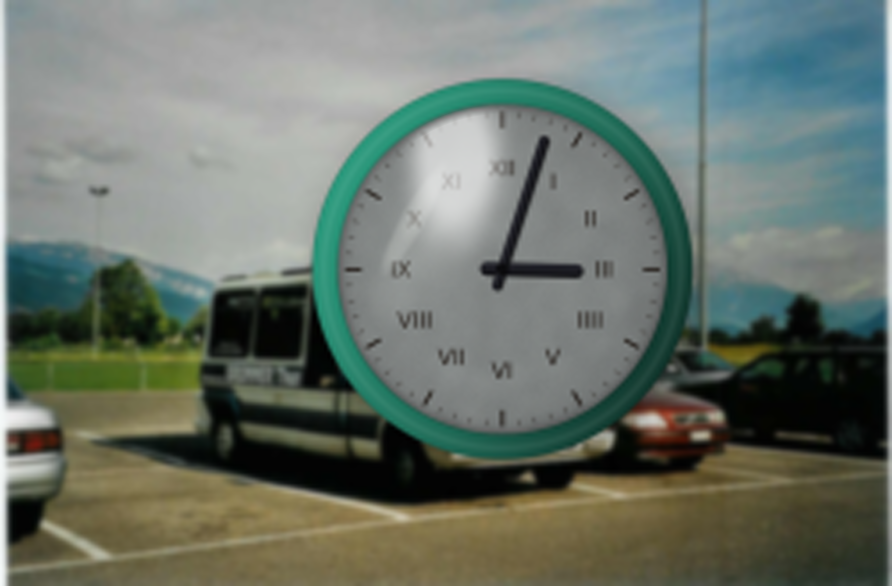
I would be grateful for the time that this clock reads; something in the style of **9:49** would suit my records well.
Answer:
**3:03**
